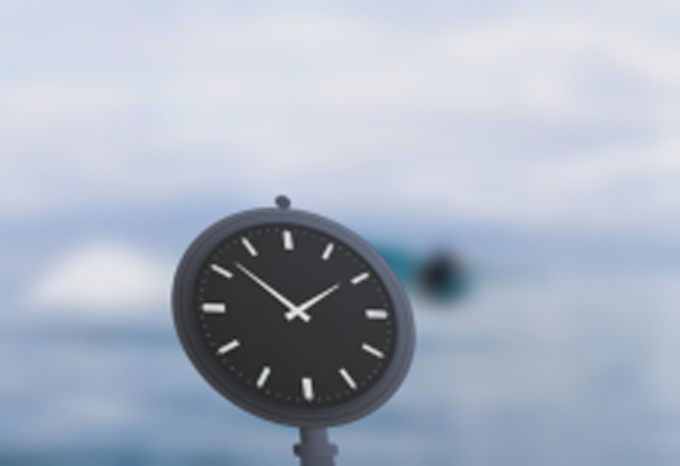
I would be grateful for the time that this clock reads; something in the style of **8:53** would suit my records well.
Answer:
**1:52**
